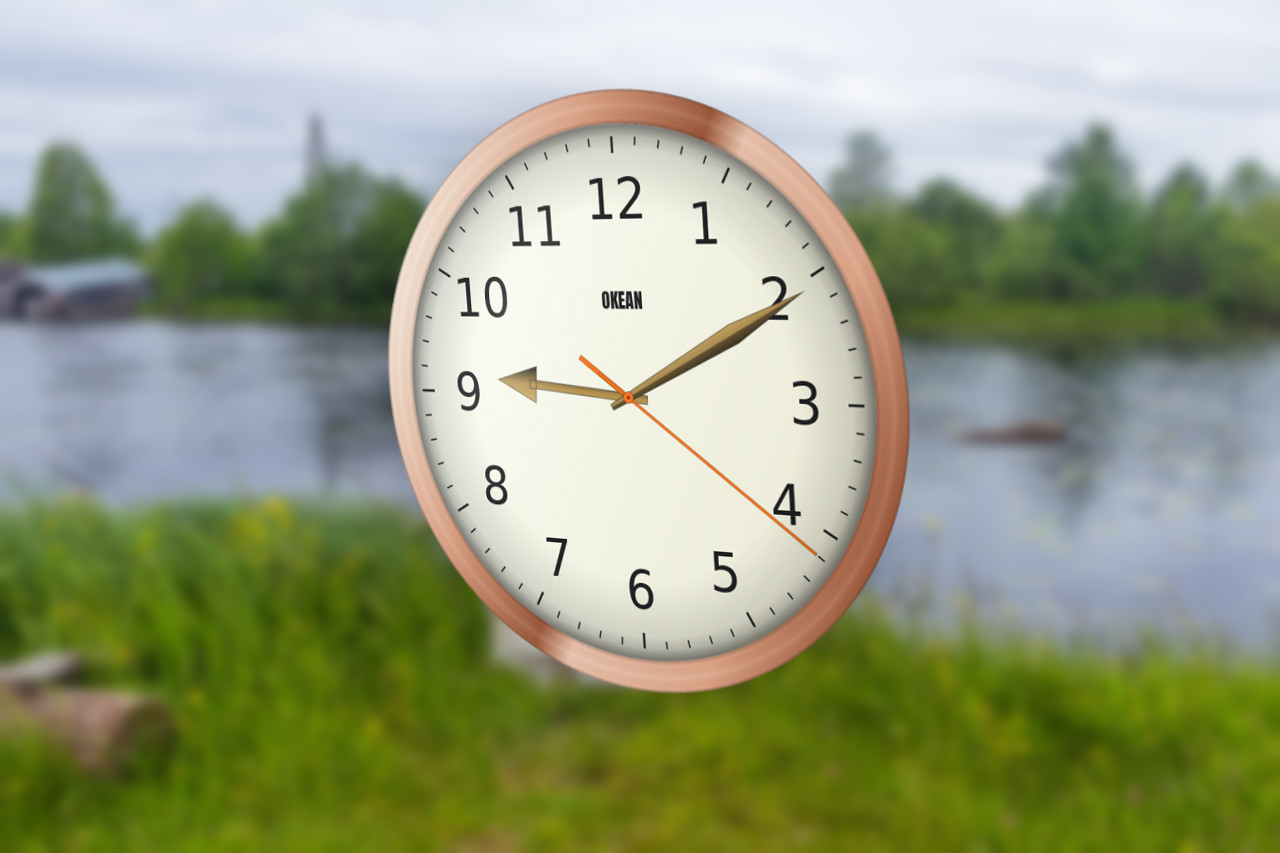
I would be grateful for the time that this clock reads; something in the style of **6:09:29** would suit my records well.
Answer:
**9:10:21**
